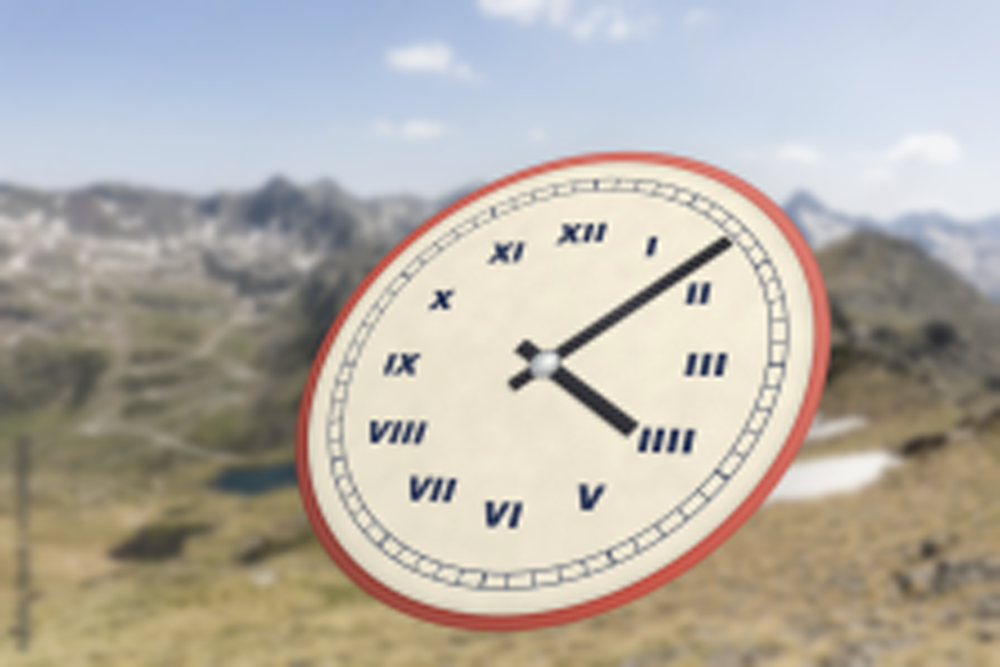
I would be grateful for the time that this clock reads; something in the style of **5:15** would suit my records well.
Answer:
**4:08**
